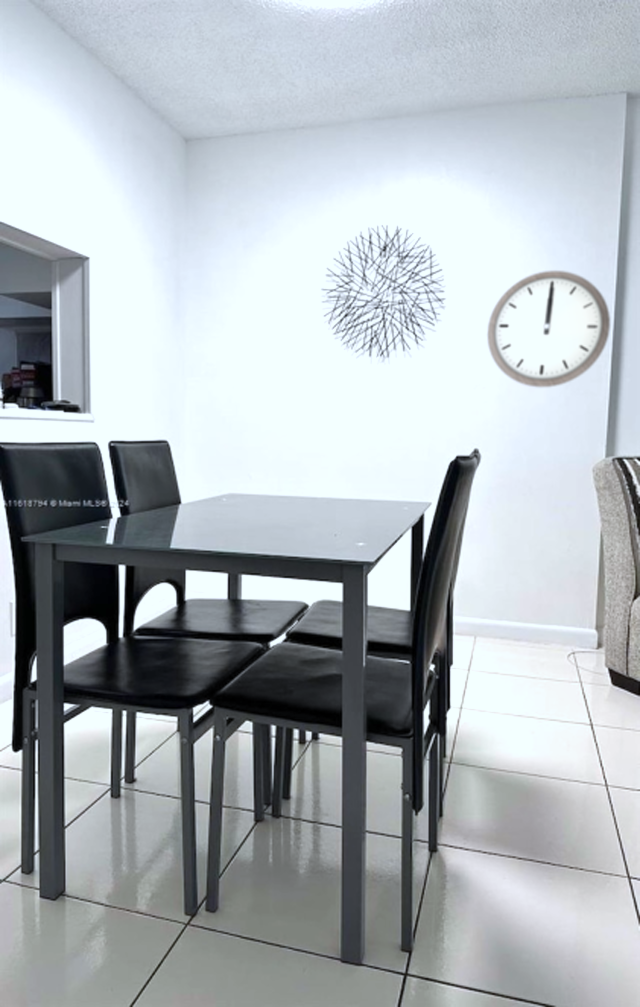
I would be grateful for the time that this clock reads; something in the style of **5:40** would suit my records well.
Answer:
**12:00**
